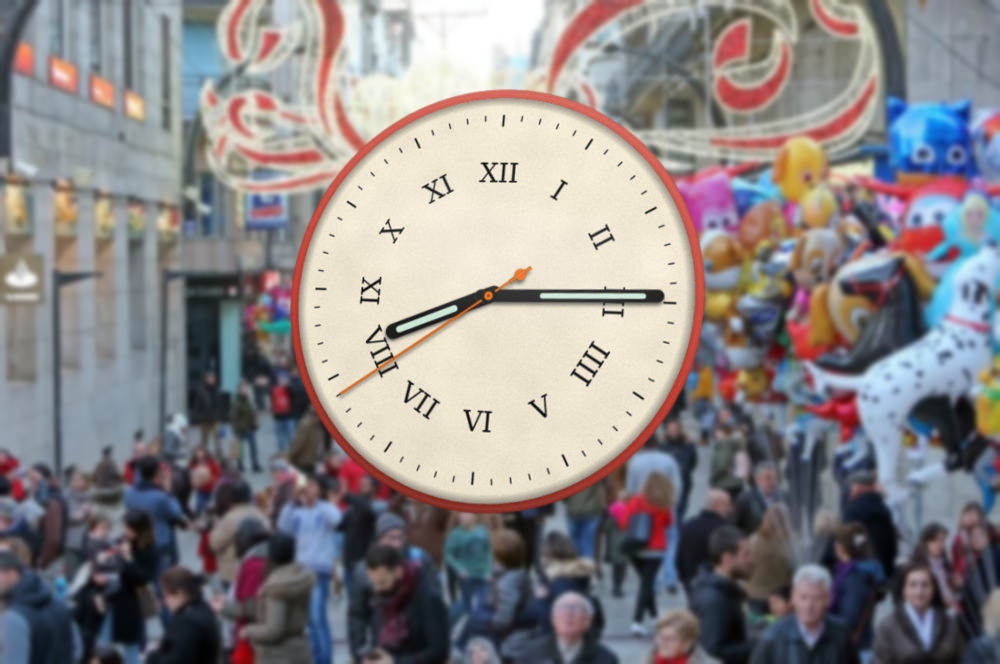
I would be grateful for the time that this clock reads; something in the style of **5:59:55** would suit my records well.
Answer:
**8:14:39**
